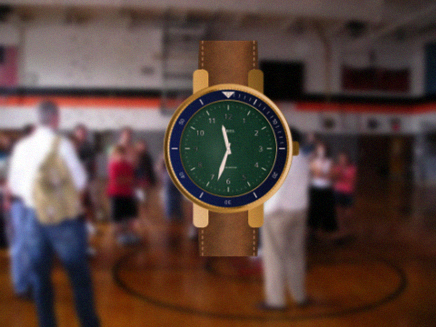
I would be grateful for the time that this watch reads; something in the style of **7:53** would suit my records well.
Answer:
**11:33**
